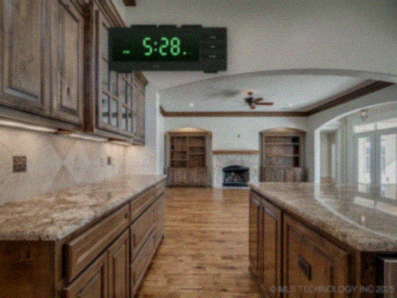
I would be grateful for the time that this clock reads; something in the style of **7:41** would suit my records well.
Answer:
**5:28**
